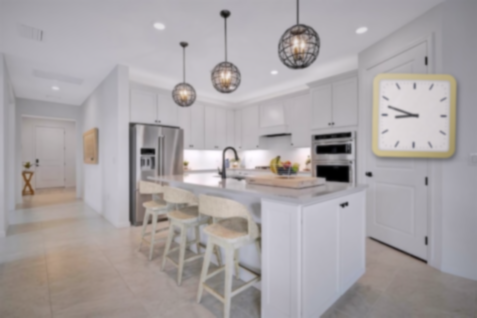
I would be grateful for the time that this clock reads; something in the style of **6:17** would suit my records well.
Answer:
**8:48**
